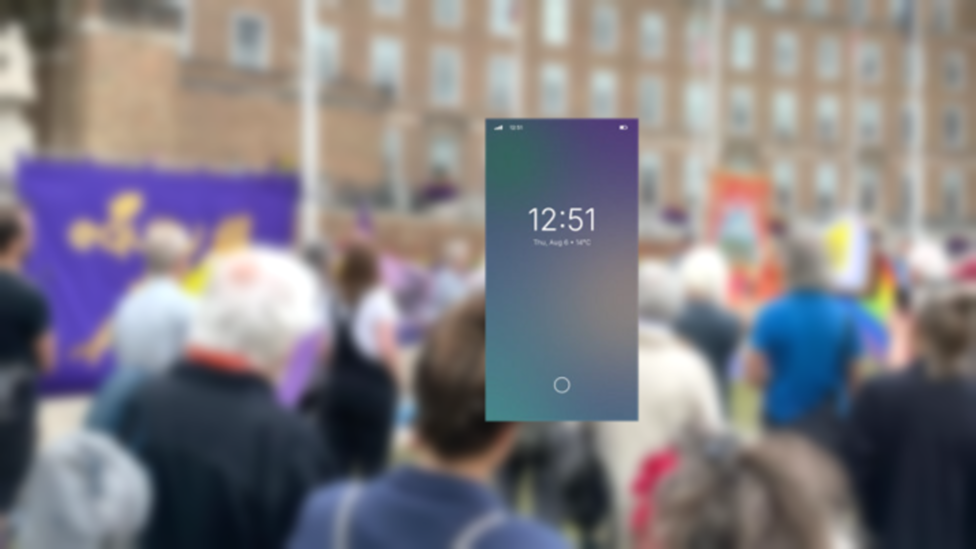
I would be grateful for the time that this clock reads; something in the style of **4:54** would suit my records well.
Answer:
**12:51**
